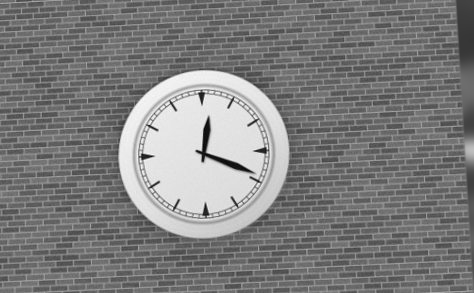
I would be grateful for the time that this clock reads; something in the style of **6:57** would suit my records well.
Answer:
**12:19**
